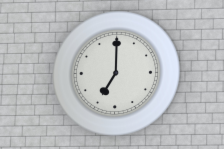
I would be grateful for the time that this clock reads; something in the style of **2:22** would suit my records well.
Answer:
**7:00**
